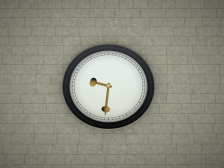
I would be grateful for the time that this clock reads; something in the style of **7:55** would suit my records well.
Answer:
**9:31**
